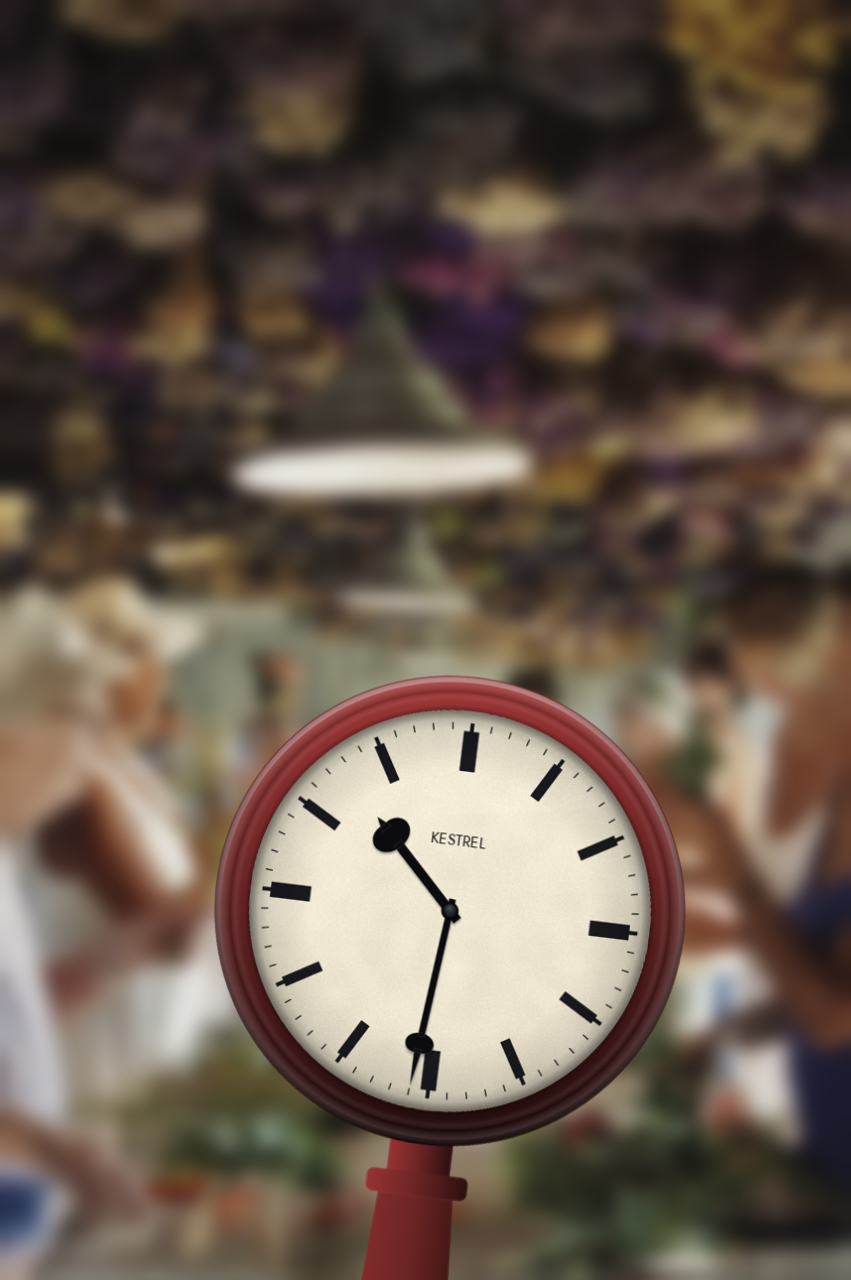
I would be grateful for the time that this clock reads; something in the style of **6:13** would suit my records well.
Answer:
**10:31**
